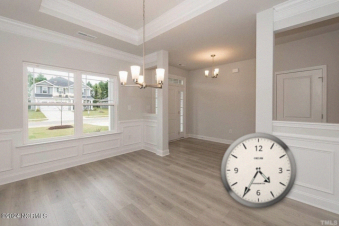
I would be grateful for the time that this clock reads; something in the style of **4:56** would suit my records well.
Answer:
**4:35**
